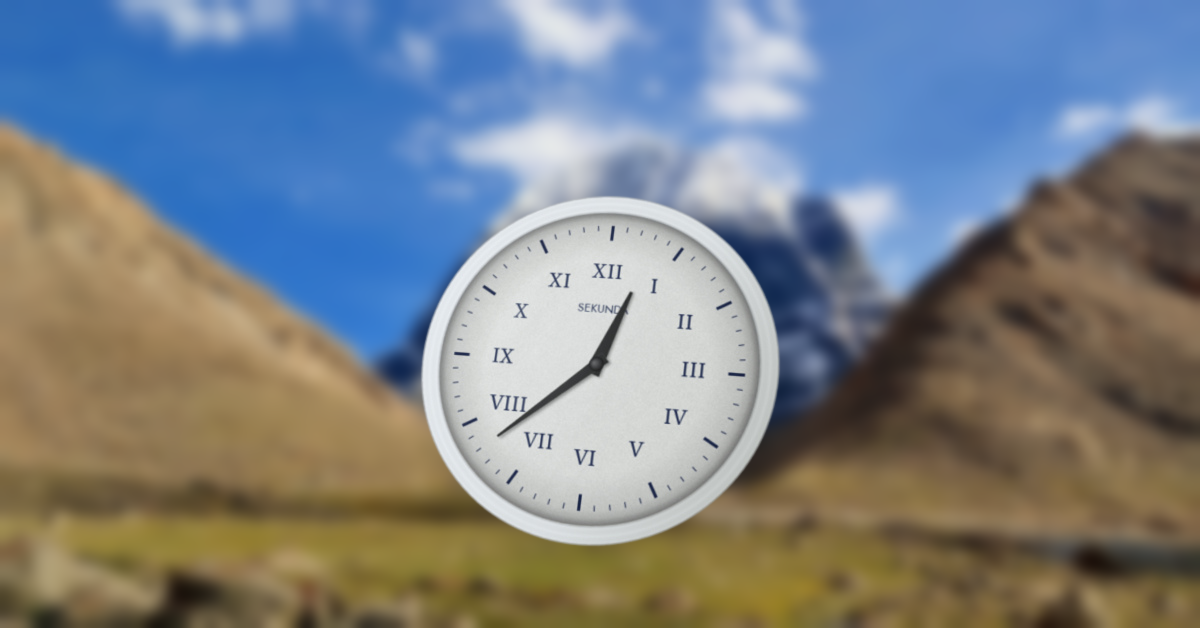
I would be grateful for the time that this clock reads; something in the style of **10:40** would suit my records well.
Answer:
**12:38**
